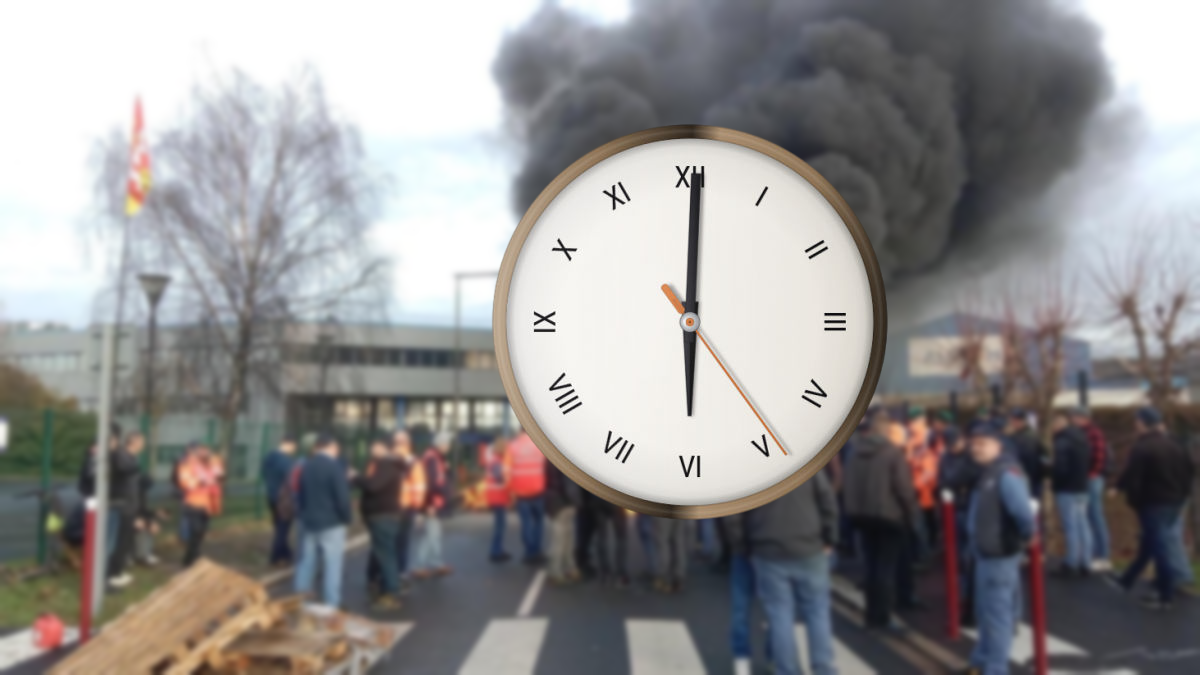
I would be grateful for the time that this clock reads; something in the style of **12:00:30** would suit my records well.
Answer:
**6:00:24**
